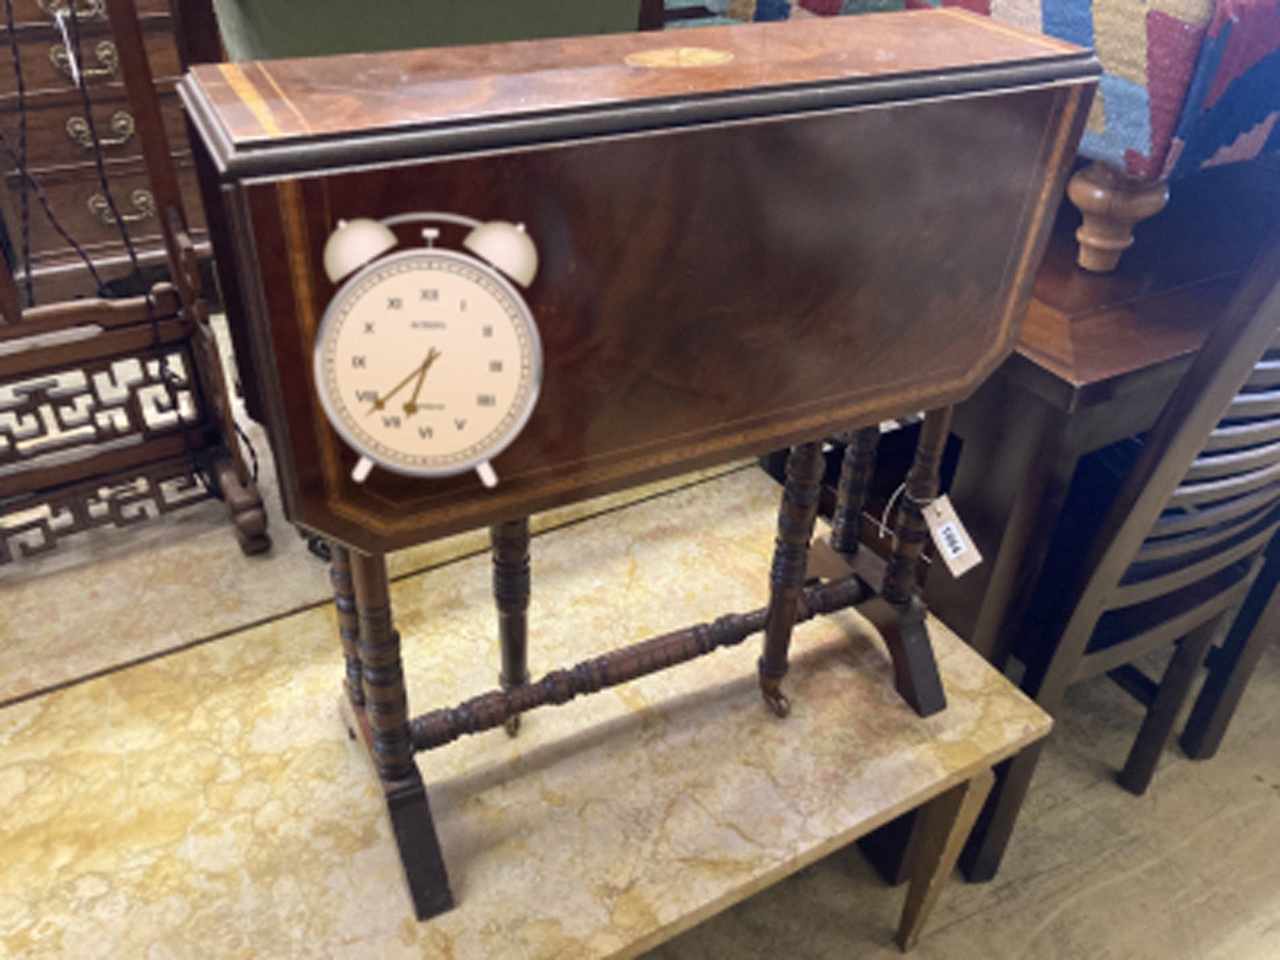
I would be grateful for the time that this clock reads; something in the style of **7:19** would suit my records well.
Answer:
**6:38**
